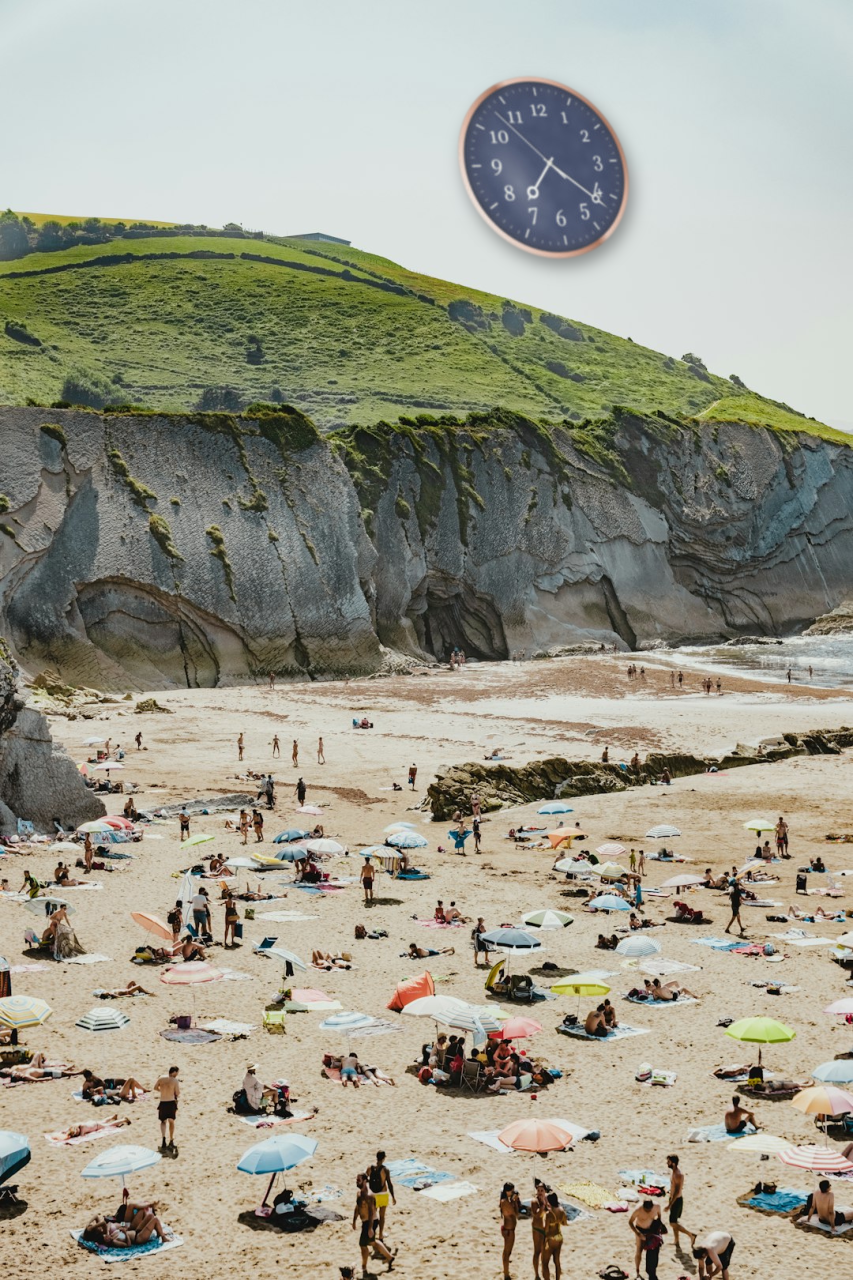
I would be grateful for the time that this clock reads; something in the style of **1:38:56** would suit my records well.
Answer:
**7:21:53**
